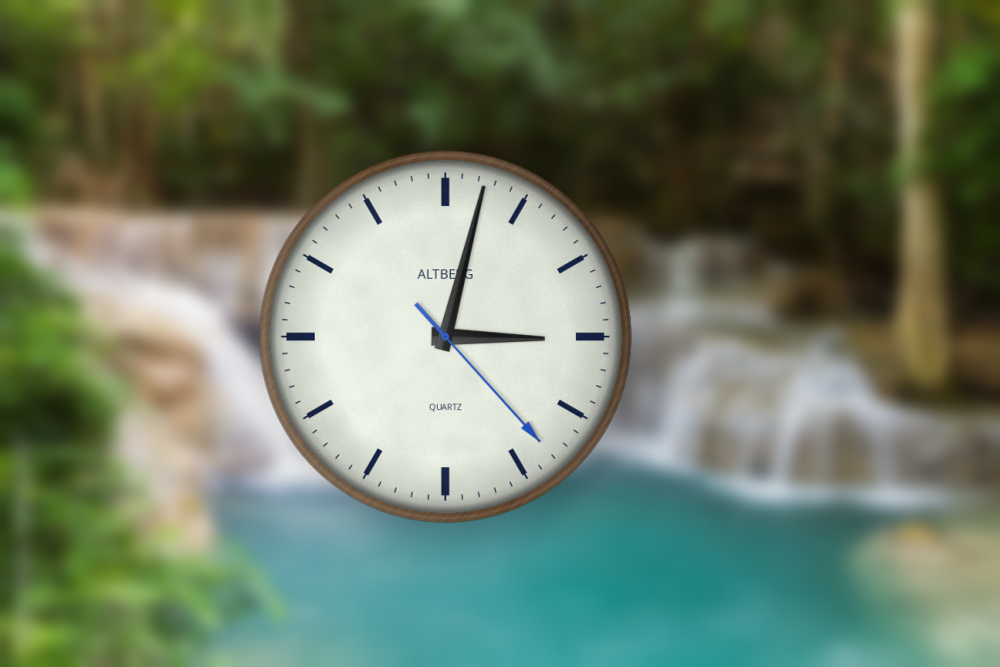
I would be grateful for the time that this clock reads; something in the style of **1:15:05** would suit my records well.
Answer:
**3:02:23**
